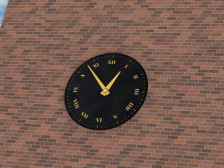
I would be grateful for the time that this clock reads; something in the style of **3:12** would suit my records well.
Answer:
**12:53**
